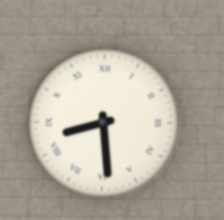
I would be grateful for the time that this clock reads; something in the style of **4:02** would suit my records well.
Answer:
**8:29**
